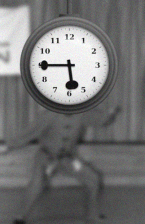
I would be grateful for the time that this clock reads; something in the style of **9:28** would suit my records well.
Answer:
**5:45**
